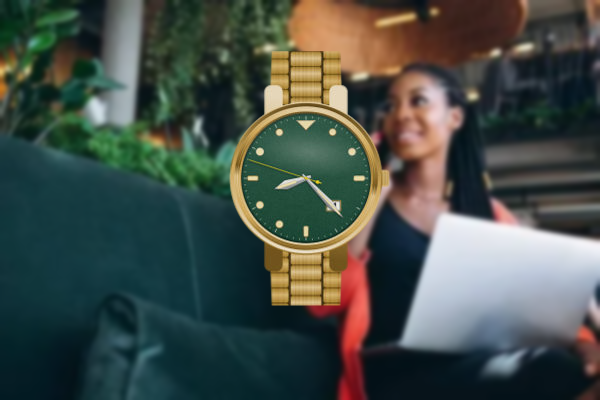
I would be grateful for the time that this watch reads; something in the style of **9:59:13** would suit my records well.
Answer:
**8:22:48**
